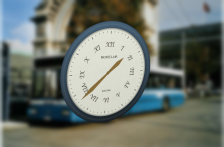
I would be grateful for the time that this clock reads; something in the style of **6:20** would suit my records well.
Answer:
**1:38**
